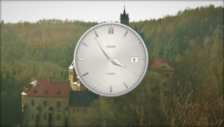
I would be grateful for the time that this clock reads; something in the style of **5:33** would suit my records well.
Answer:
**3:54**
